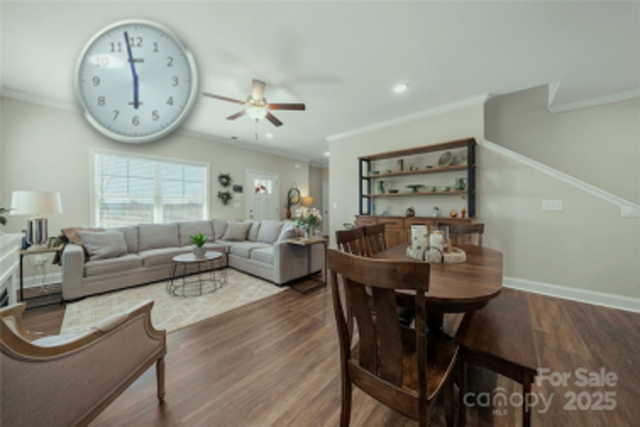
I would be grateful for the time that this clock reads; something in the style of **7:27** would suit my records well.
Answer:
**5:58**
